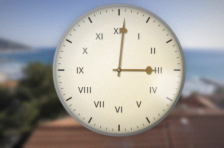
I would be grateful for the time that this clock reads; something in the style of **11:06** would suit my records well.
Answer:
**3:01**
